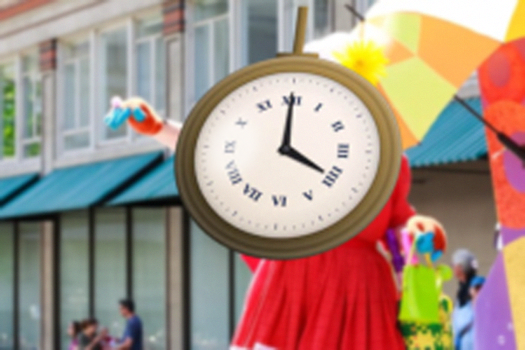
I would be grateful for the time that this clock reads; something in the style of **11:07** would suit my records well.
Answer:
**4:00**
